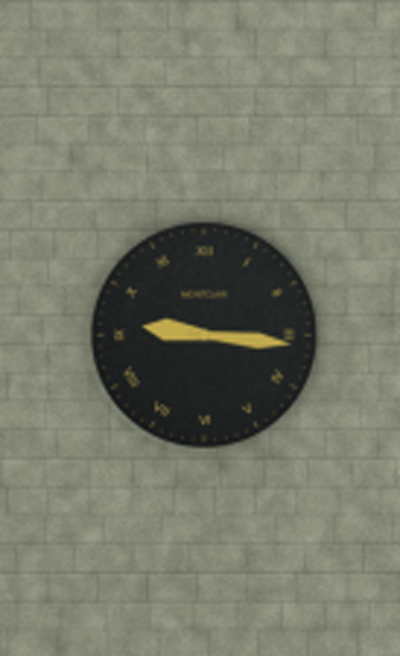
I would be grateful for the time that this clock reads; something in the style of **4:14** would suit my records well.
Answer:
**9:16**
